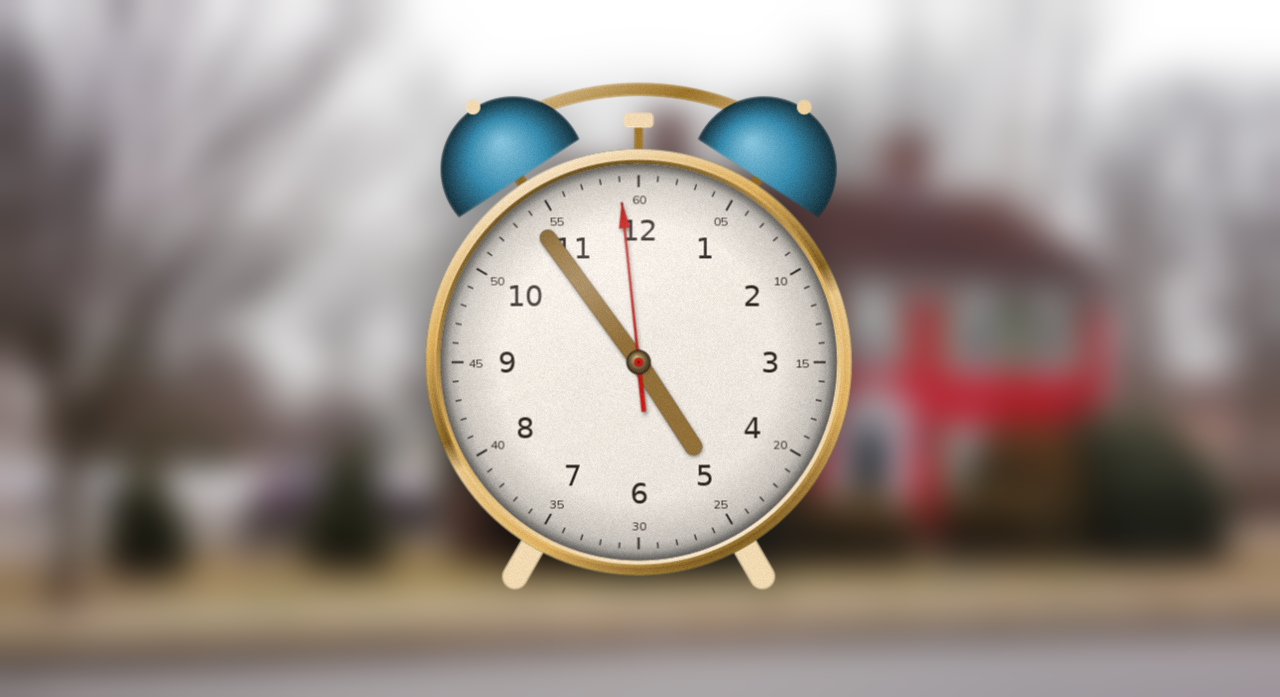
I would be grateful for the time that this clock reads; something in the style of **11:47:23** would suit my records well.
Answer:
**4:53:59**
